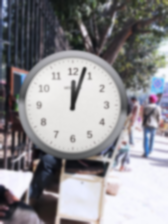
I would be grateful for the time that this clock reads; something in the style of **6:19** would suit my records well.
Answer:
**12:03**
